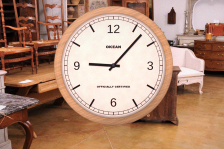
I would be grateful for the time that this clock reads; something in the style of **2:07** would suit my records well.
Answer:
**9:07**
